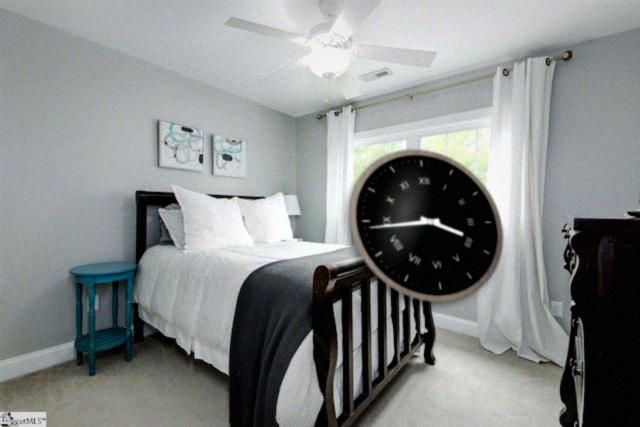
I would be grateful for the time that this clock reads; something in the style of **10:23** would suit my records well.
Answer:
**3:44**
